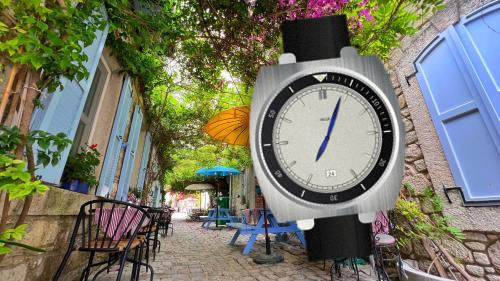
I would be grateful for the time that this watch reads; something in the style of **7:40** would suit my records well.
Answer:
**7:04**
